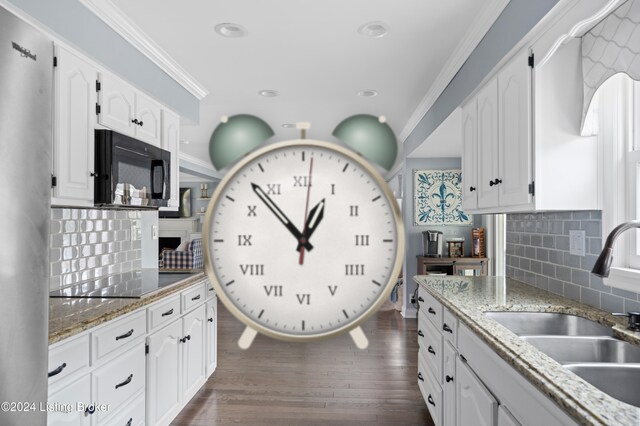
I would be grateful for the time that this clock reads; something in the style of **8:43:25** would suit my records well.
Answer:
**12:53:01**
